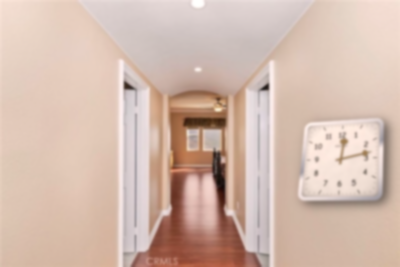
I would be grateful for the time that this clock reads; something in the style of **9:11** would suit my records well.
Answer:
**12:13**
